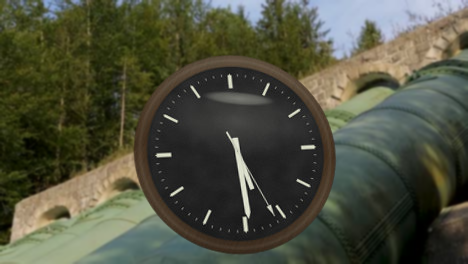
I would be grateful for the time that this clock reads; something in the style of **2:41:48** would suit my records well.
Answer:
**5:29:26**
